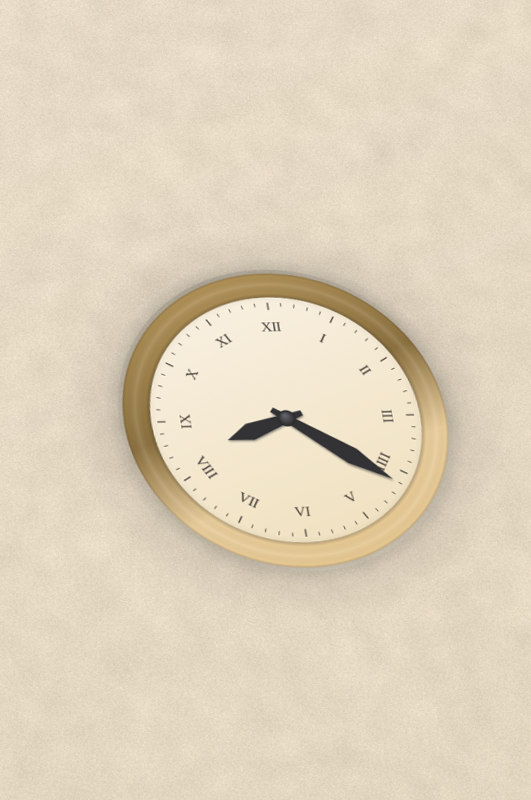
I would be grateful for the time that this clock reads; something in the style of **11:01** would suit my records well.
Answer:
**8:21**
